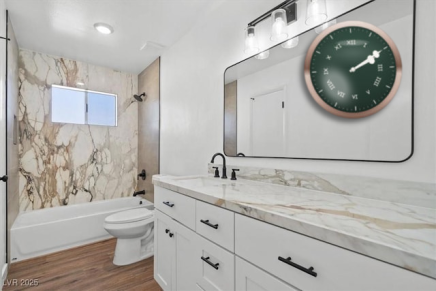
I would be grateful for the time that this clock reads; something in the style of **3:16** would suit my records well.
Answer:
**2:10**
